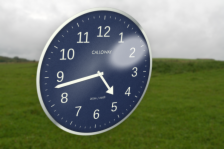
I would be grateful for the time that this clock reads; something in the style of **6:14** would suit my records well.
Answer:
**4:43**
